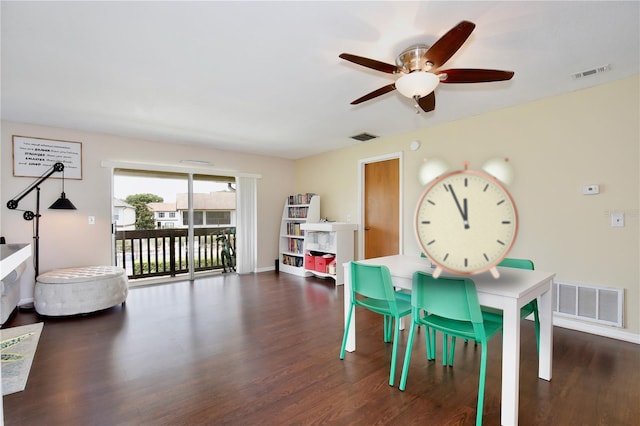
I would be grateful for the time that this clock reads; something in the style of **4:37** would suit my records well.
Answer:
**11:56**
